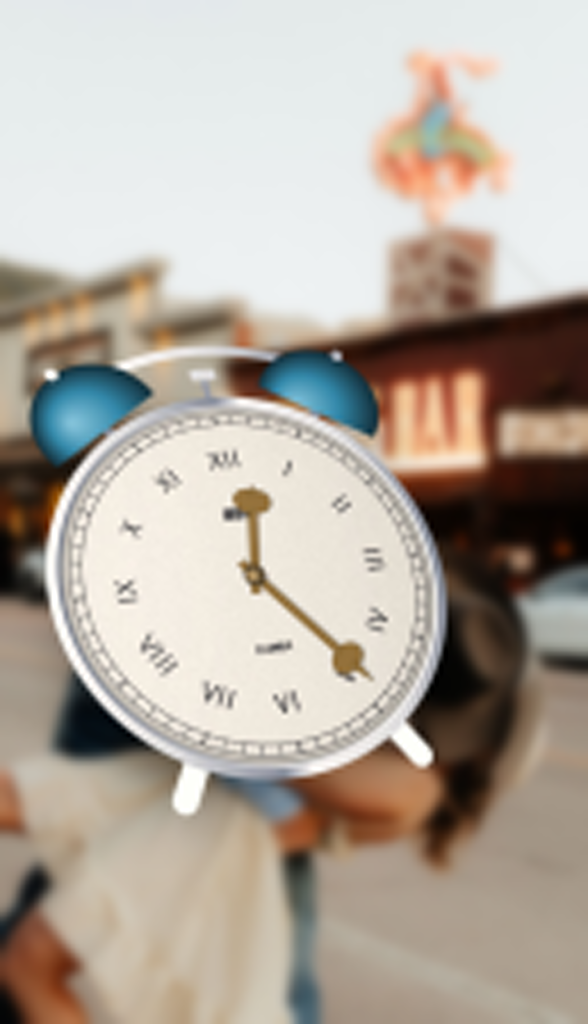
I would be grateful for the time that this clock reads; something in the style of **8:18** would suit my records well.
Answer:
**12:24**
